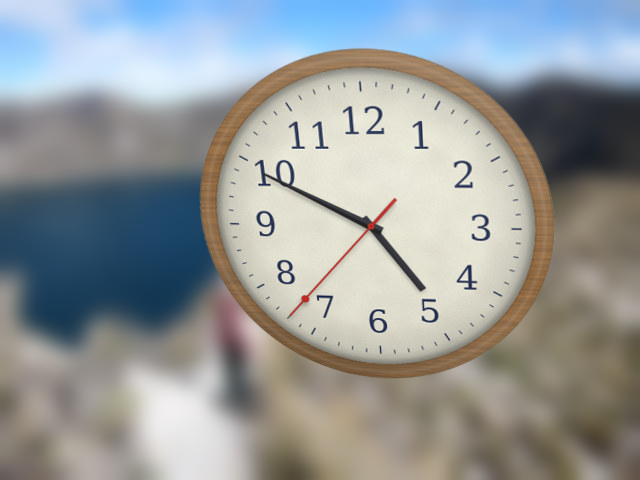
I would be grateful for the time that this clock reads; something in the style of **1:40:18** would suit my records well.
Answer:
**4:49:37**
